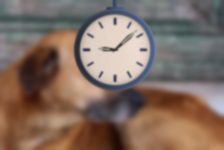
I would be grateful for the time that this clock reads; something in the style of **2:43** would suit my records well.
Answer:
**9:08**
